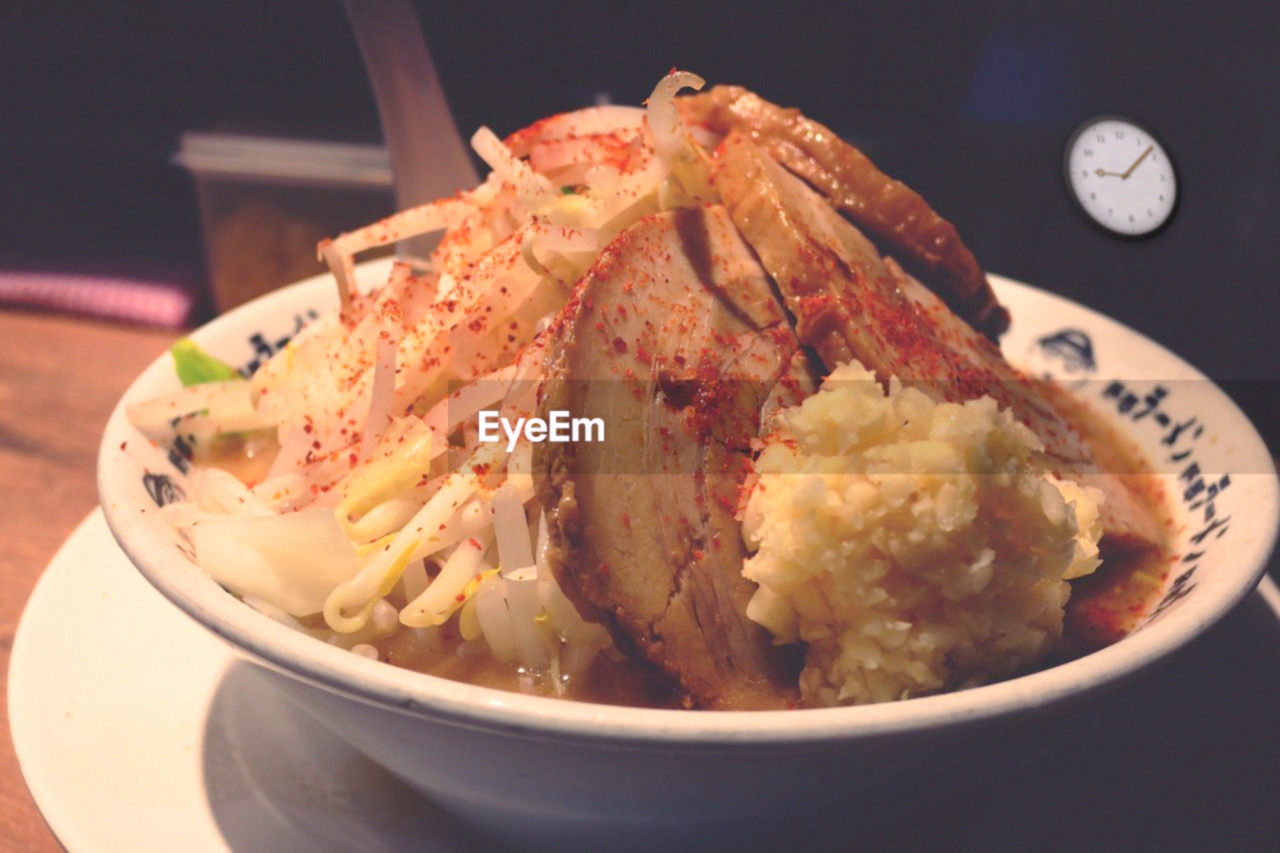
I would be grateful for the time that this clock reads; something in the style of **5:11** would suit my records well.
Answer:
**9:08**
